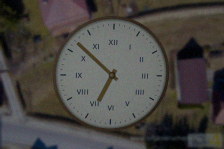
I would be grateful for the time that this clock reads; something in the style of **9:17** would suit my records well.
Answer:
**6:52**
